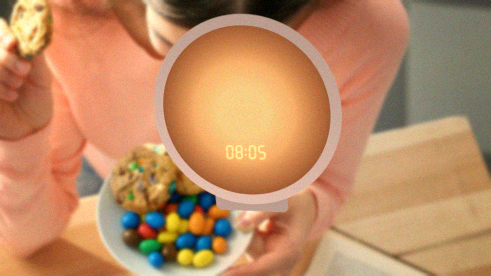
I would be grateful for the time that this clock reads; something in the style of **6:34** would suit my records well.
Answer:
**8:05**
